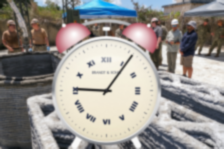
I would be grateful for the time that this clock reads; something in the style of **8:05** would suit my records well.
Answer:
**9:06**
